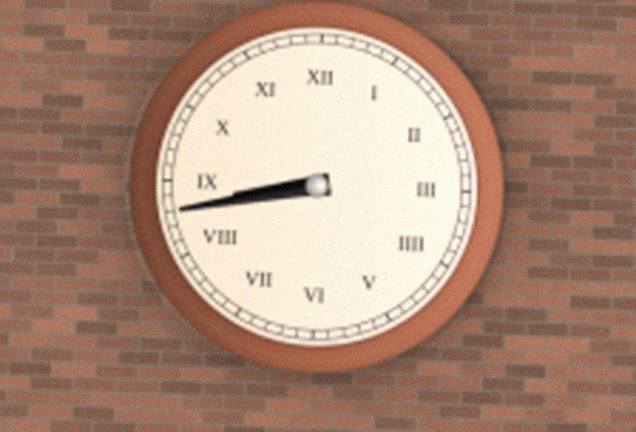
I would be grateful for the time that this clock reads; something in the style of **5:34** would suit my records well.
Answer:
**8:43**
